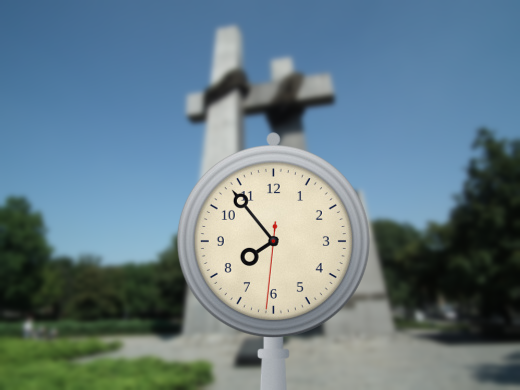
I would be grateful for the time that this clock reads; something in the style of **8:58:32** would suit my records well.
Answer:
**7:53:31**
